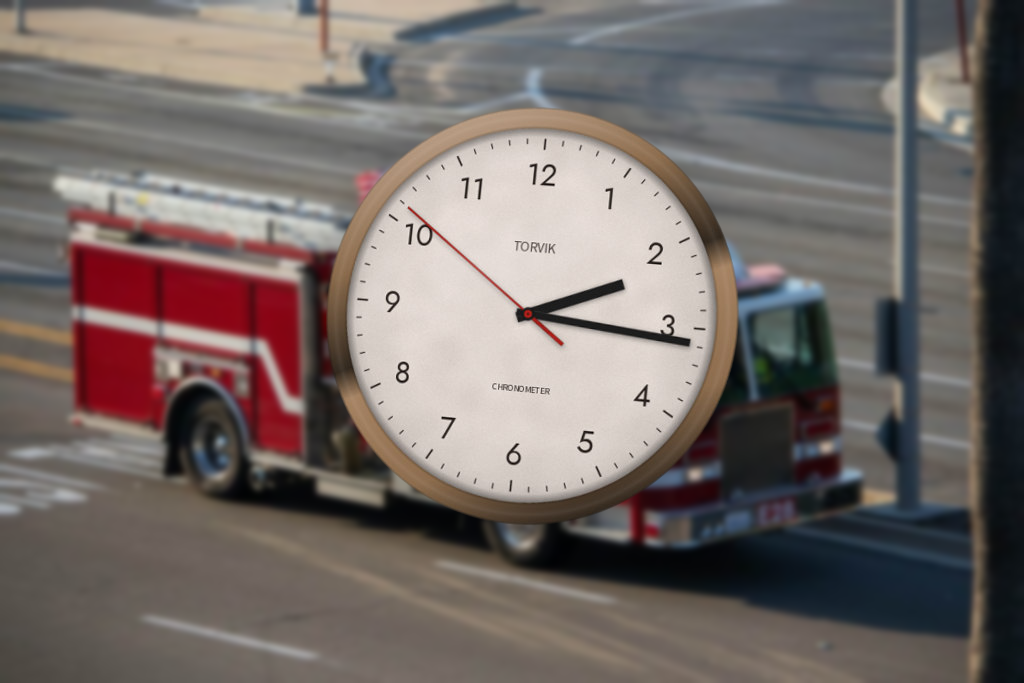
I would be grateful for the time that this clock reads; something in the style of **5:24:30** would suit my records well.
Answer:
**2:15:51**
